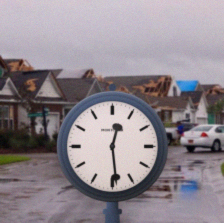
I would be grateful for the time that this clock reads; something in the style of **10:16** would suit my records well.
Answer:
**12:29**
